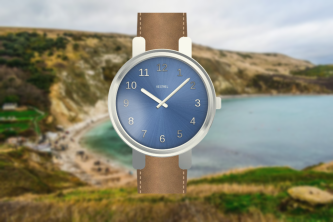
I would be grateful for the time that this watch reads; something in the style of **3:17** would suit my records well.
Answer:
**10:08**
